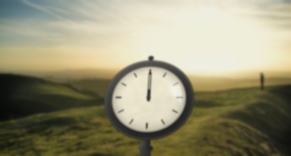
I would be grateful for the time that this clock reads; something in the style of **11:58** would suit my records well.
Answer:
**12:00**
